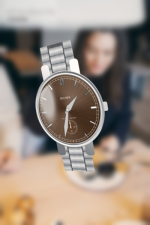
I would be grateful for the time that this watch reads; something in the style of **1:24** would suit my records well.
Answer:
**1:33**
